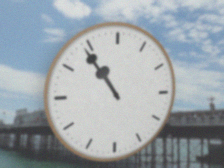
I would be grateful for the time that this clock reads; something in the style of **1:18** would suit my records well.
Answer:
**10:54**
